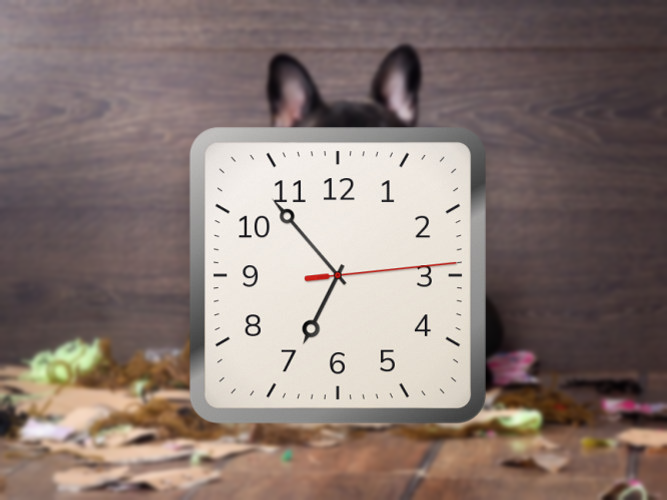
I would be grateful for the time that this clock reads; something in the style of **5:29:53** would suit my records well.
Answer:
**6:53:14**
